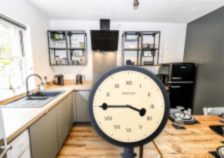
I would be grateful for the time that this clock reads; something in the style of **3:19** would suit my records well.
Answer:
**3:45**
